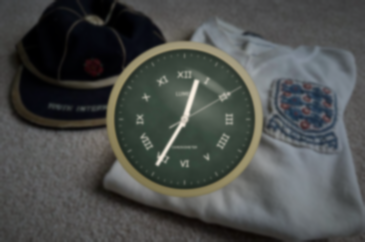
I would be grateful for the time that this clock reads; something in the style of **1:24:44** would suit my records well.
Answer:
**12:35:10**
